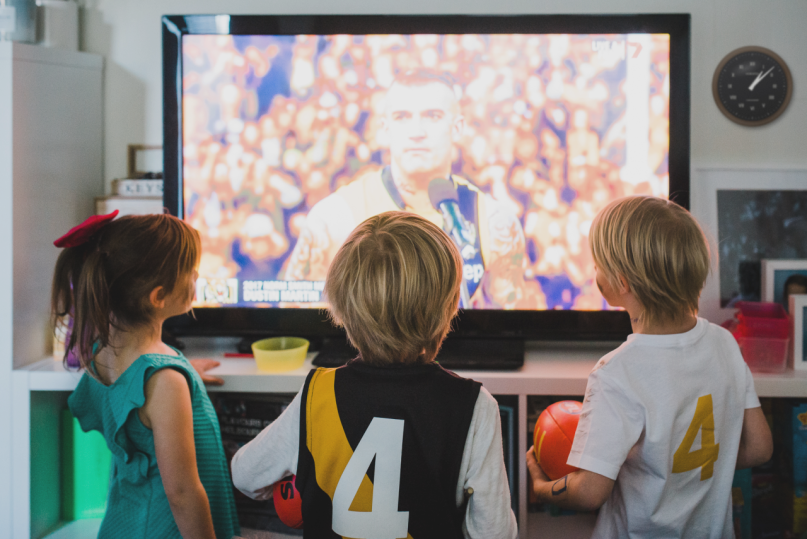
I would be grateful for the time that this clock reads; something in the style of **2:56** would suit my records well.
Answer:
**1:08**
